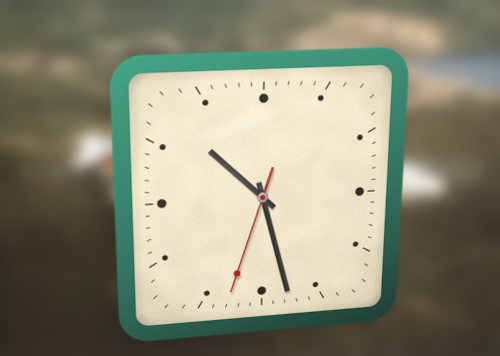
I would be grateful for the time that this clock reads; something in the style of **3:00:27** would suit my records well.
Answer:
**10:27:33**
